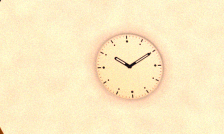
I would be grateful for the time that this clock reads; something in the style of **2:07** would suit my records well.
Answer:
**10:10**
